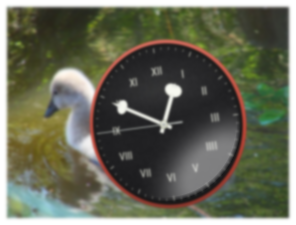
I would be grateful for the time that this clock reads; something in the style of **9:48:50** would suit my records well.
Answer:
**12:49:45**
